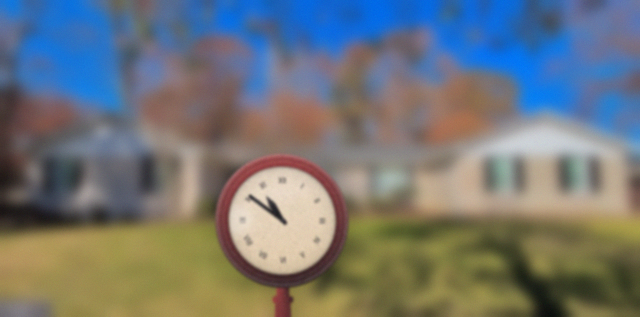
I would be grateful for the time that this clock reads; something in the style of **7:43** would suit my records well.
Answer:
**10:51**
